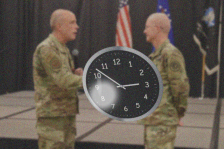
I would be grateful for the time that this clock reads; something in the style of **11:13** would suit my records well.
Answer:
**2:52**
